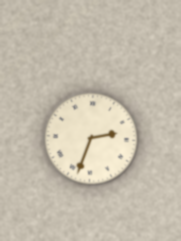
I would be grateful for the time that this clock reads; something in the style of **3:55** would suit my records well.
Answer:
**2:33**
